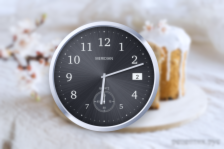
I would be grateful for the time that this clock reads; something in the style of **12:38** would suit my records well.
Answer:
**6:12**
